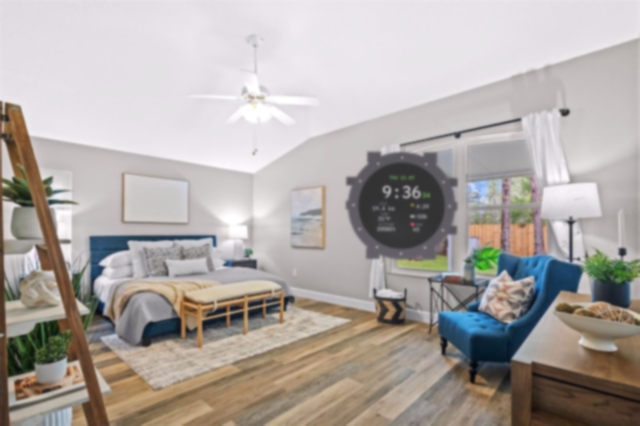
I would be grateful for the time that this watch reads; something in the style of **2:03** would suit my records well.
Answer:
**9:36**
